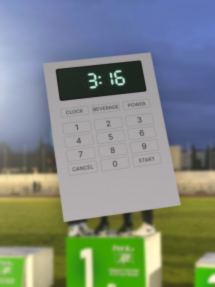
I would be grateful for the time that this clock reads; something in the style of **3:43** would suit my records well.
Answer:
**3:16**
